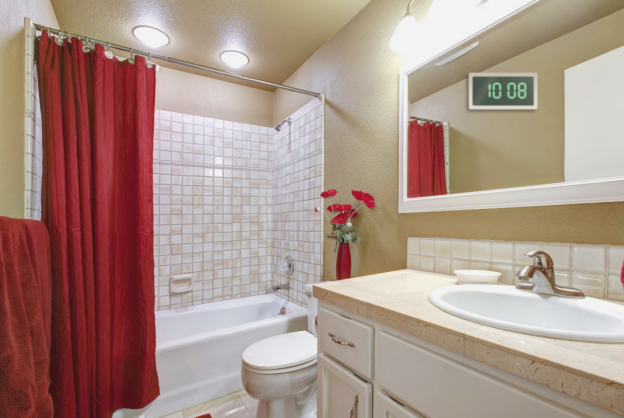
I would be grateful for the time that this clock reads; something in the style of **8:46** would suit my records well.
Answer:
**10:08**
